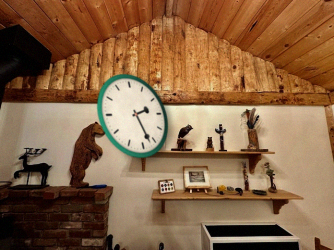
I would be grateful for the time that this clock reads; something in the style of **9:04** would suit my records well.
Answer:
**2:27**
